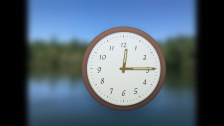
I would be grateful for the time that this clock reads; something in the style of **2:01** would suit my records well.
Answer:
**12:15**
